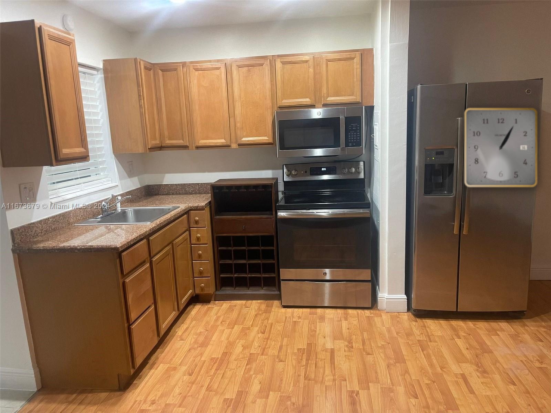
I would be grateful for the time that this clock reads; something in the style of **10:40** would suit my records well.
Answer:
**1:05**
